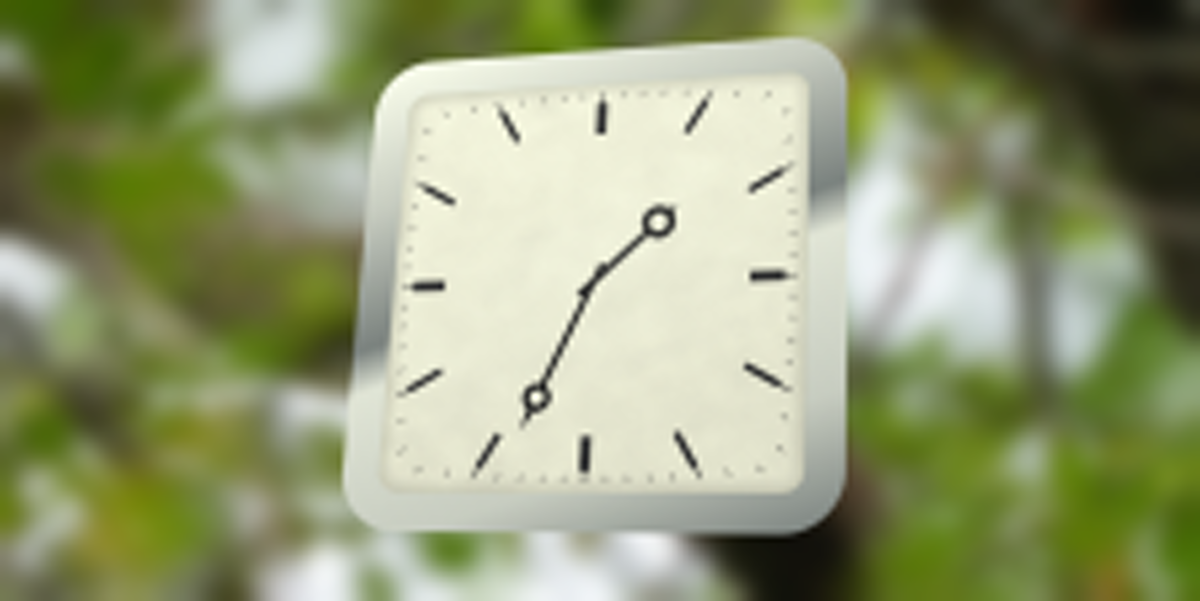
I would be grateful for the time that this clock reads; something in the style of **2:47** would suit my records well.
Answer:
**1:34**
